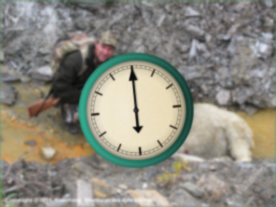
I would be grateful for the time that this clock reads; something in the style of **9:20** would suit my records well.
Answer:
**6:00**
